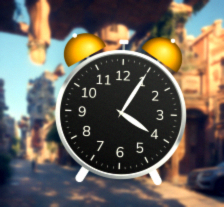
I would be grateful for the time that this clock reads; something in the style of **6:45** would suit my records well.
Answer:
**4:05**
